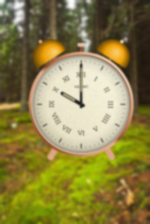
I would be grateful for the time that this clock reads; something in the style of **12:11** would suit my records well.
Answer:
**10:00**
